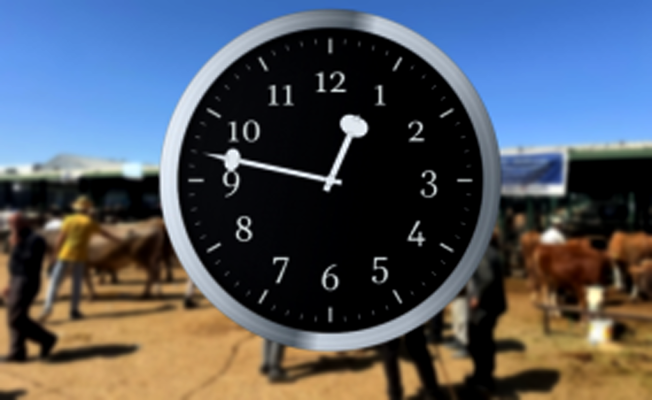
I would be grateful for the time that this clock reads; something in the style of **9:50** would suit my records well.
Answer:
**12:47**
